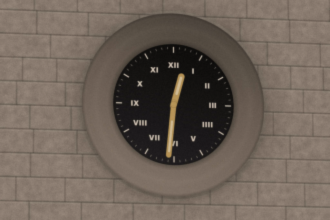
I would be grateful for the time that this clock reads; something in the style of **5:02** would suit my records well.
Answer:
**12:31**
